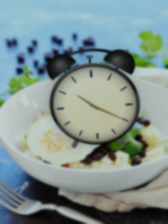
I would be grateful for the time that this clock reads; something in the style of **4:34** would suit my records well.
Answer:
**10:20**
